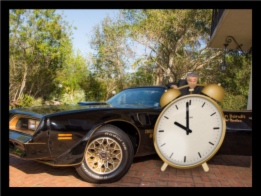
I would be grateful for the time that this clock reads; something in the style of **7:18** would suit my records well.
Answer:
**9:59**
